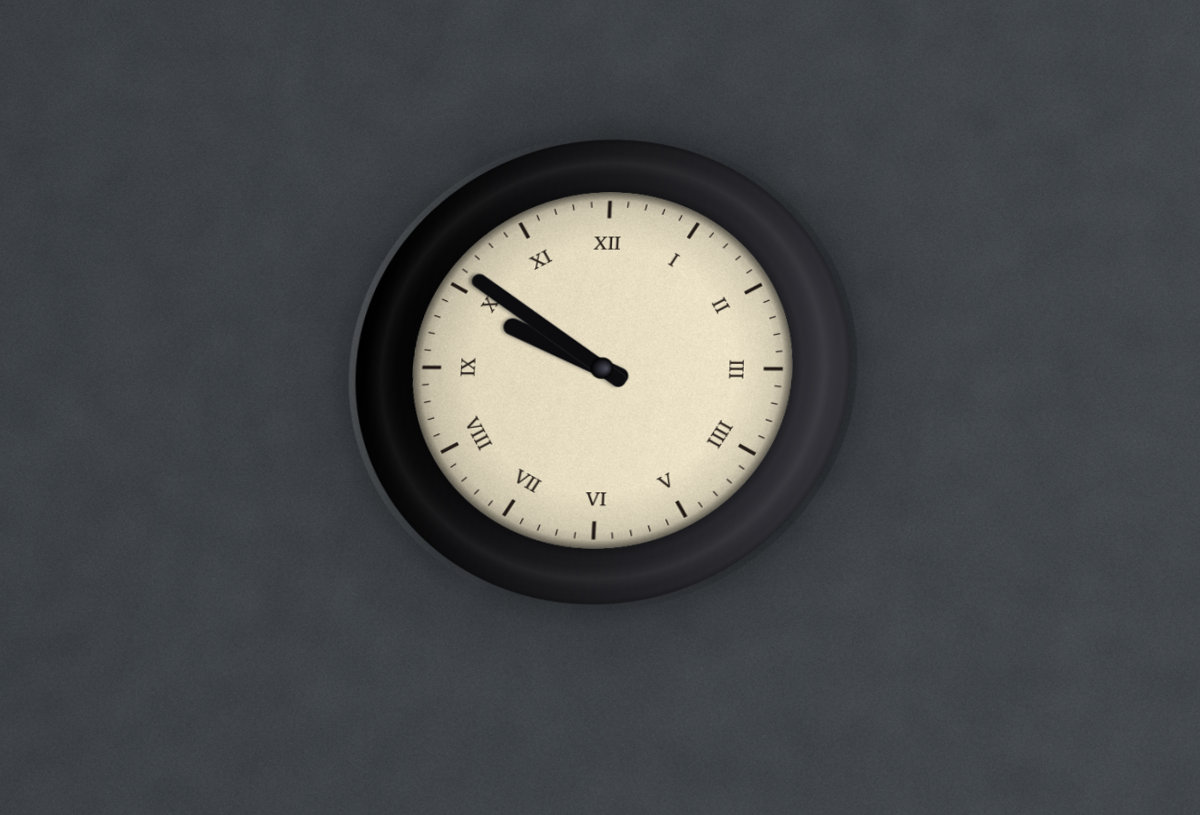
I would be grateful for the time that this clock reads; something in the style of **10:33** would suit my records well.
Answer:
**9:51**
